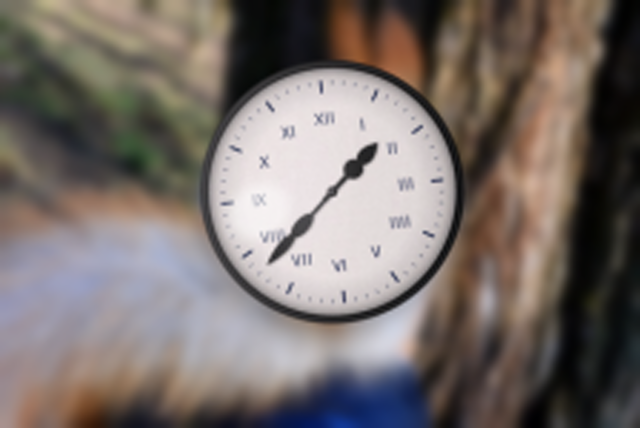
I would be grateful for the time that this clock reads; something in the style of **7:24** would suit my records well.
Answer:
**1:38**
